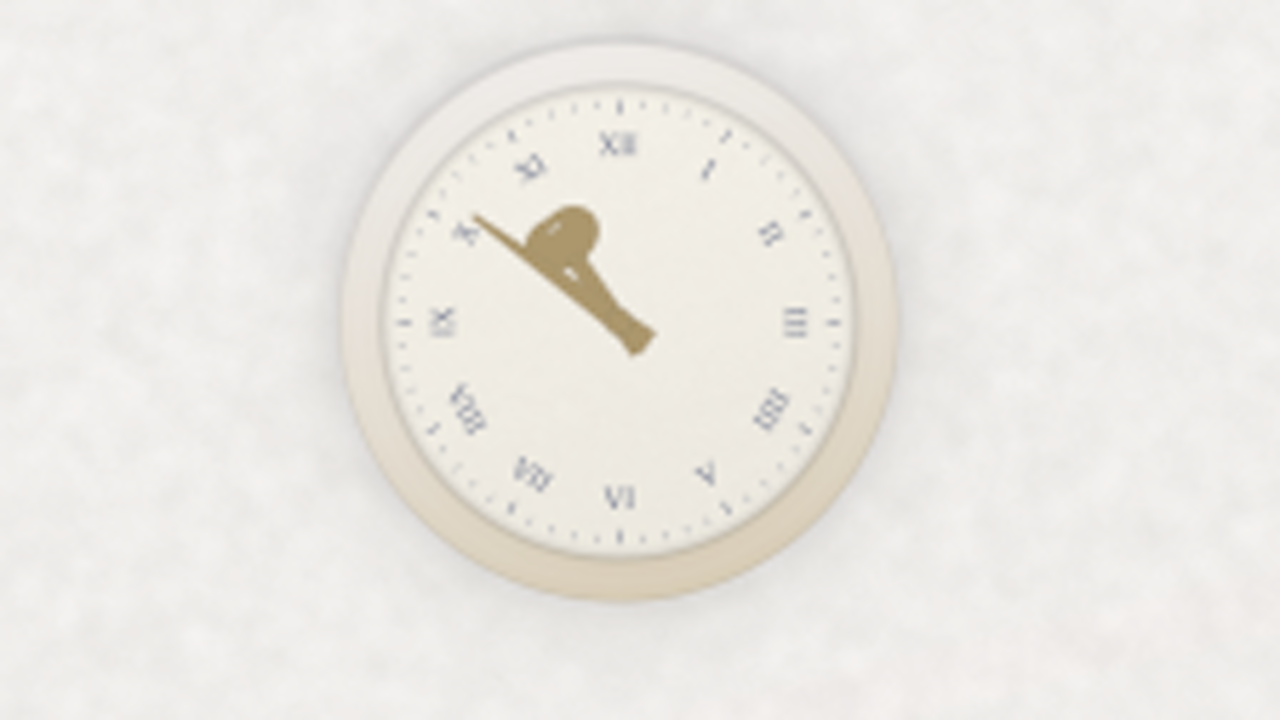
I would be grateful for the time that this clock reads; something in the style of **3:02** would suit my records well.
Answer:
**10:51**
